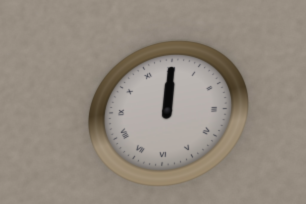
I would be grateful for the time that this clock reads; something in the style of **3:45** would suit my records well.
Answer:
**12:00**
